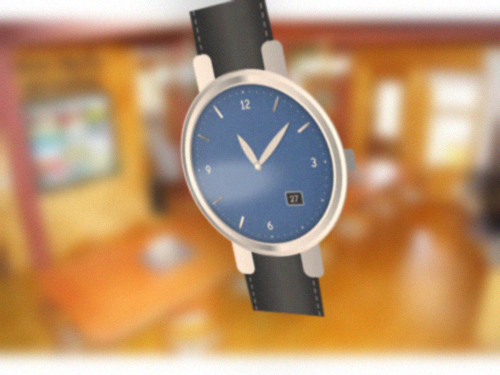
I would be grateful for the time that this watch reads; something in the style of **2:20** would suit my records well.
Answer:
**11:08**
